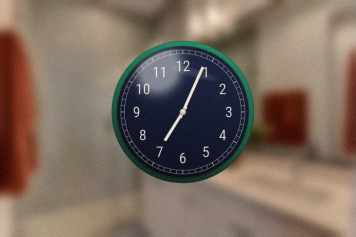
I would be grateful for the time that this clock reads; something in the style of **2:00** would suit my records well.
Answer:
**7:04**
